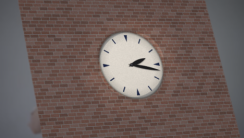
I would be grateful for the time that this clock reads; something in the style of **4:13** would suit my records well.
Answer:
**2:17**
